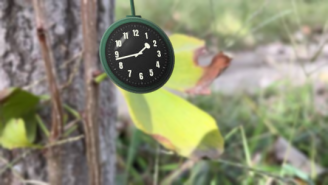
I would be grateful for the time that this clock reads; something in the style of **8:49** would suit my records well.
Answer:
**1:43**
